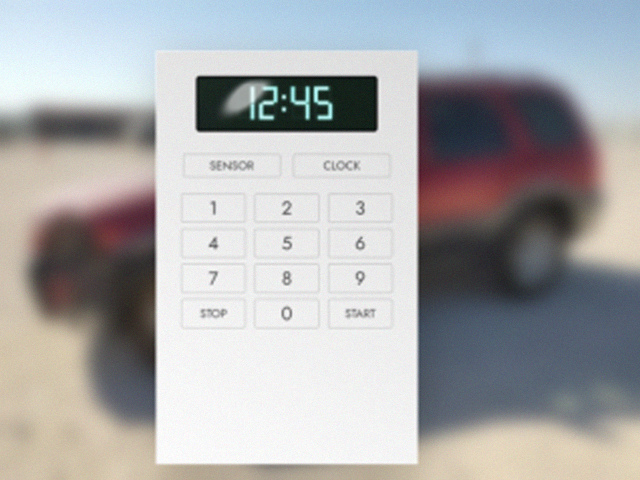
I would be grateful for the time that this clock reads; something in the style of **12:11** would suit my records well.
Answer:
**12:45**
